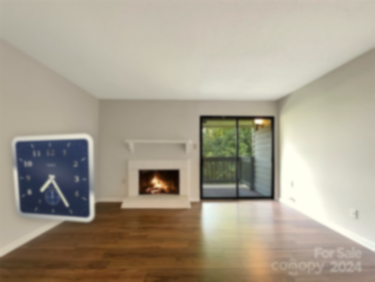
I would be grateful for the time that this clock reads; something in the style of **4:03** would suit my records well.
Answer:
**7:25**
